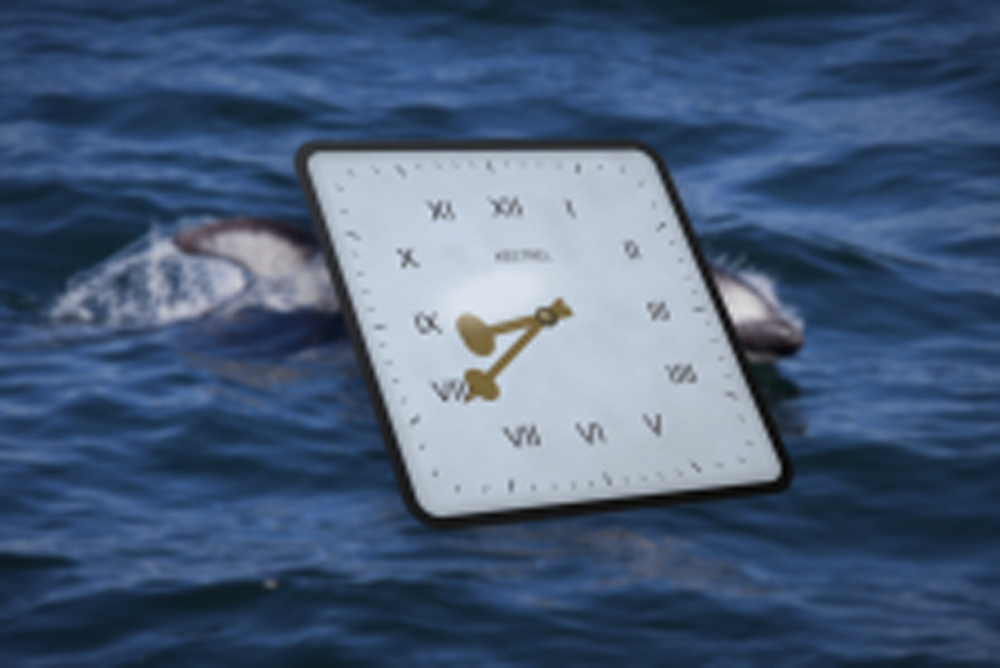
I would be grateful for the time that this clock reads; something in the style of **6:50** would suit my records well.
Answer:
**8:39**
